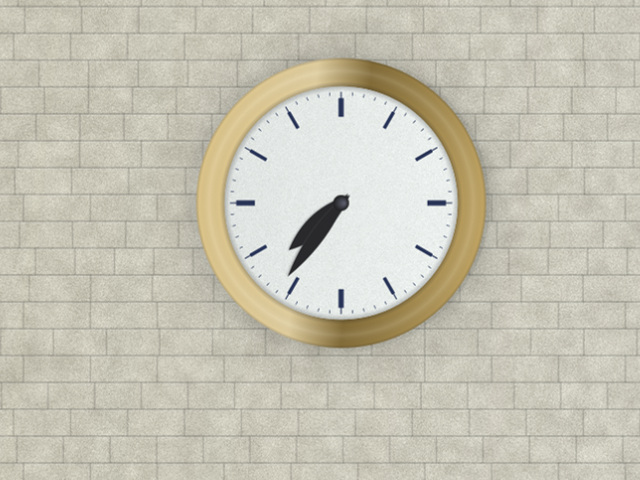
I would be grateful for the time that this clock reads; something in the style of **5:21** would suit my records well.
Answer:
**7:36**
